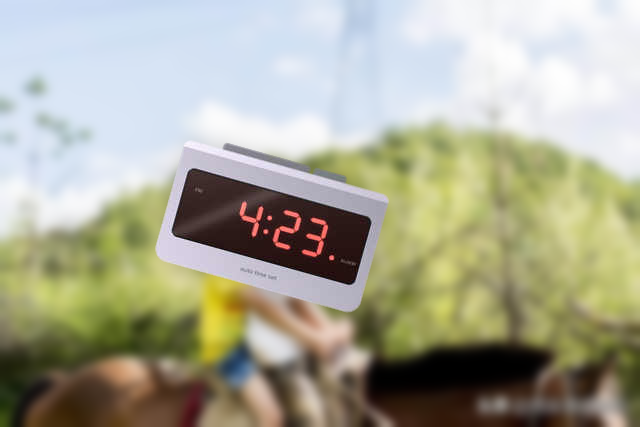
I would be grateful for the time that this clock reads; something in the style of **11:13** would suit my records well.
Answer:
**4:23**
